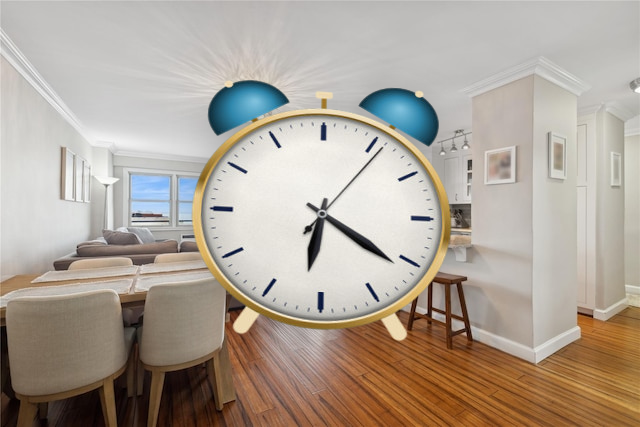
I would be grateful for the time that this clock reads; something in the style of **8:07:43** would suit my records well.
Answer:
**6:21:06**
